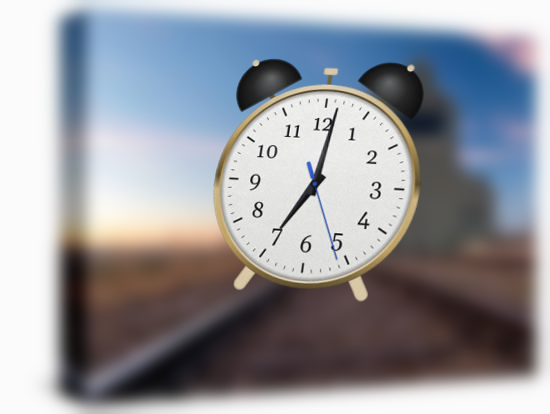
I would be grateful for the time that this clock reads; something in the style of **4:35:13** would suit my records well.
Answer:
**7:01:26**
